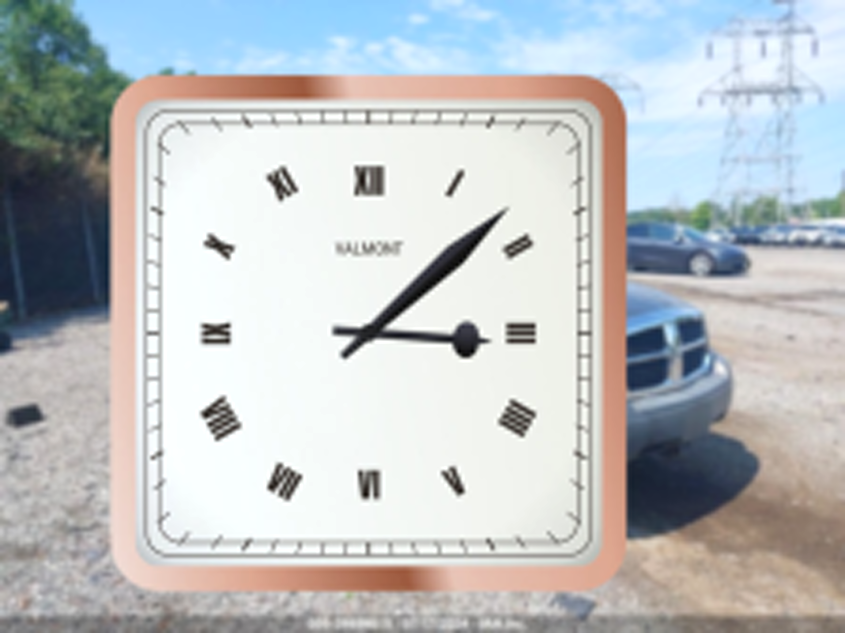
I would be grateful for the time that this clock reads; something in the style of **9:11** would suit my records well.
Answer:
**3:08**
